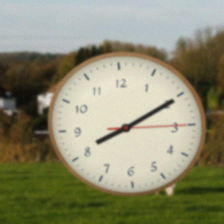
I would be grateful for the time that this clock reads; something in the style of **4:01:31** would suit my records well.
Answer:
**8:10:15**
